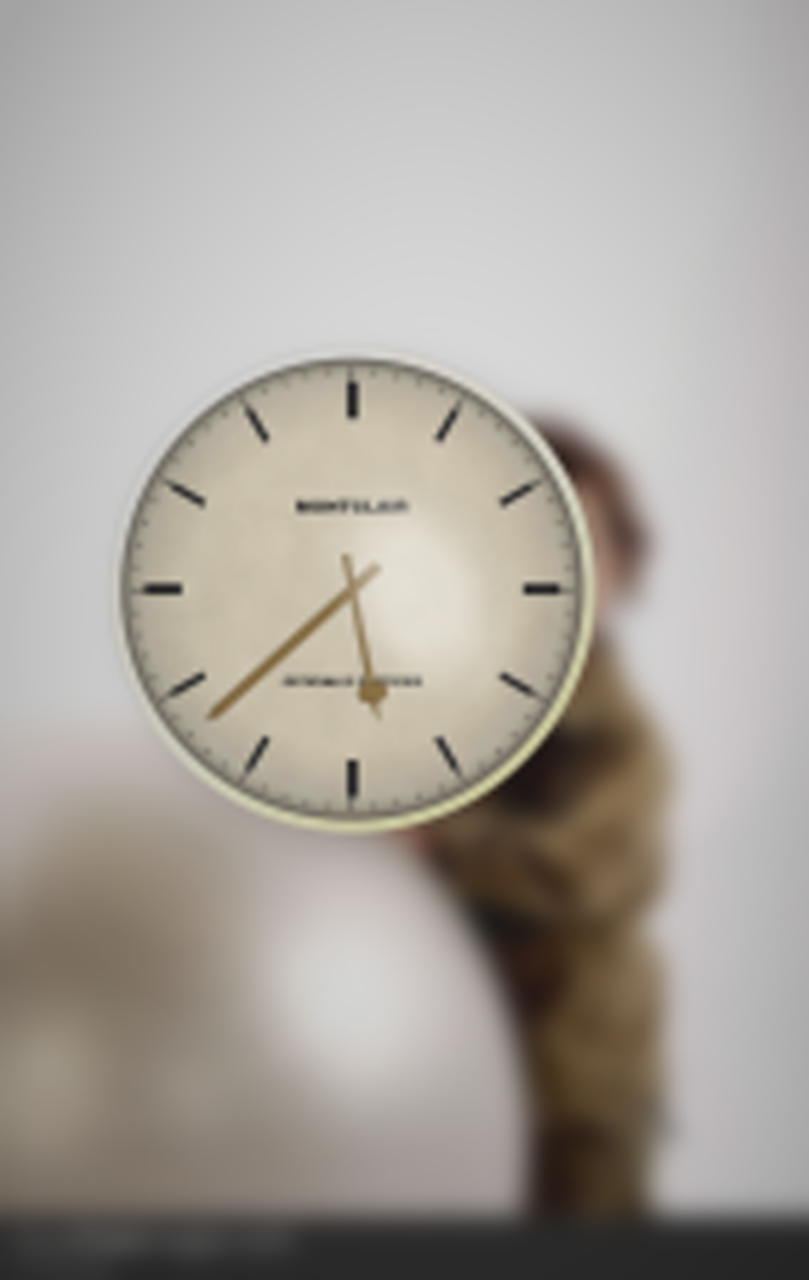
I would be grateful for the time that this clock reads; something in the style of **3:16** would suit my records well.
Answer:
**5:38**
